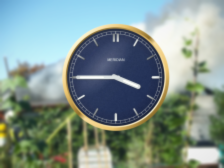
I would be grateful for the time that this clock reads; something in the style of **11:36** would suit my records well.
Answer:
**3:45**
